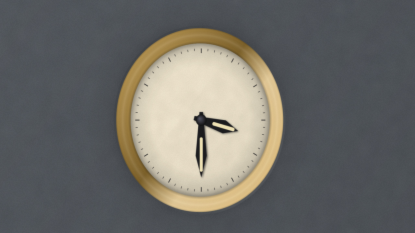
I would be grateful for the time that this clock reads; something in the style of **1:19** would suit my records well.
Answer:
**3:30**
